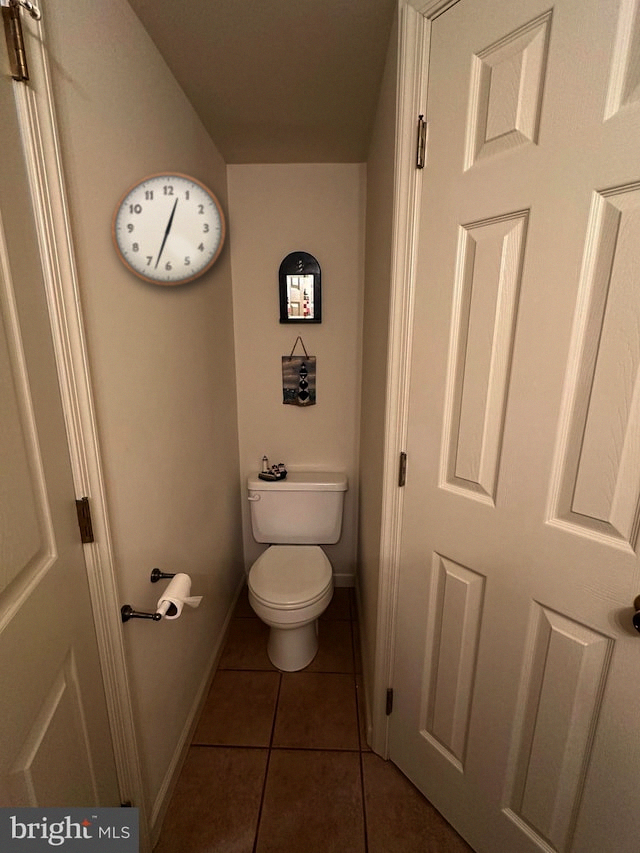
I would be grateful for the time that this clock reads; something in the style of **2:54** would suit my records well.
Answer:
**12:33**
